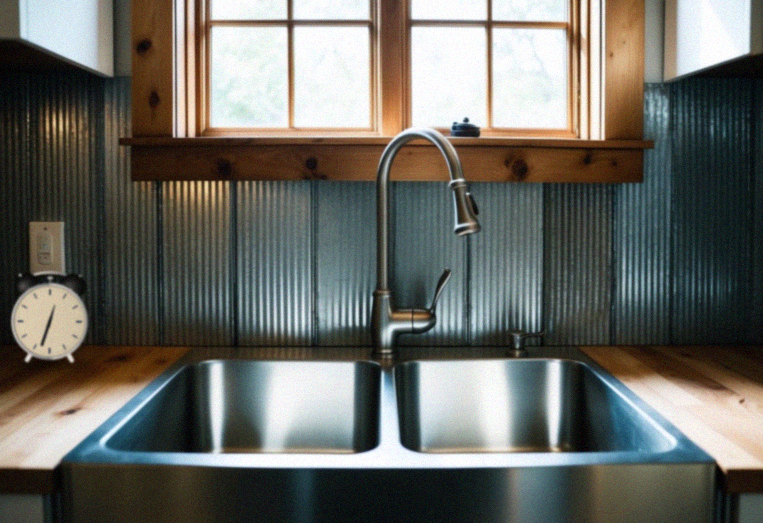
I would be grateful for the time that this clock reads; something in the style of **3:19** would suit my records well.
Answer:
**12:33**
